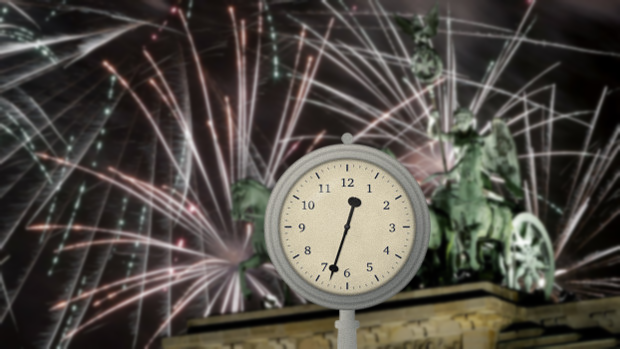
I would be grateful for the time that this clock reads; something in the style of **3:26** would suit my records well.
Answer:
**12:33**
